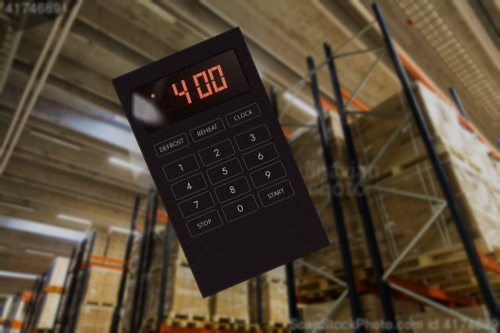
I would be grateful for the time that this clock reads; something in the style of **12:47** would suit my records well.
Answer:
**4:00**
